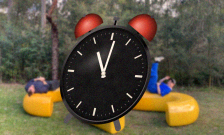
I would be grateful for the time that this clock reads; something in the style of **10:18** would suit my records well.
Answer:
**11:01**
